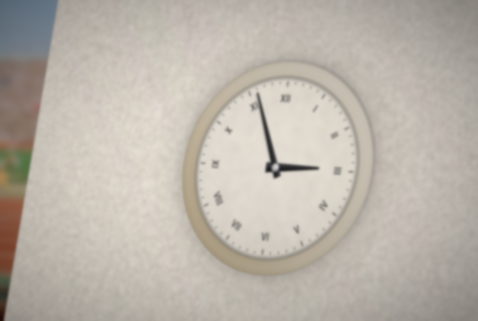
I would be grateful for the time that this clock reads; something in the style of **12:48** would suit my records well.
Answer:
**2:56**
